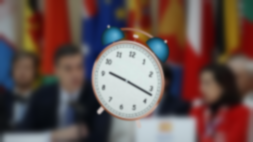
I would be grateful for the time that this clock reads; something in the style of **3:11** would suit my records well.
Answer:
**9:17**
